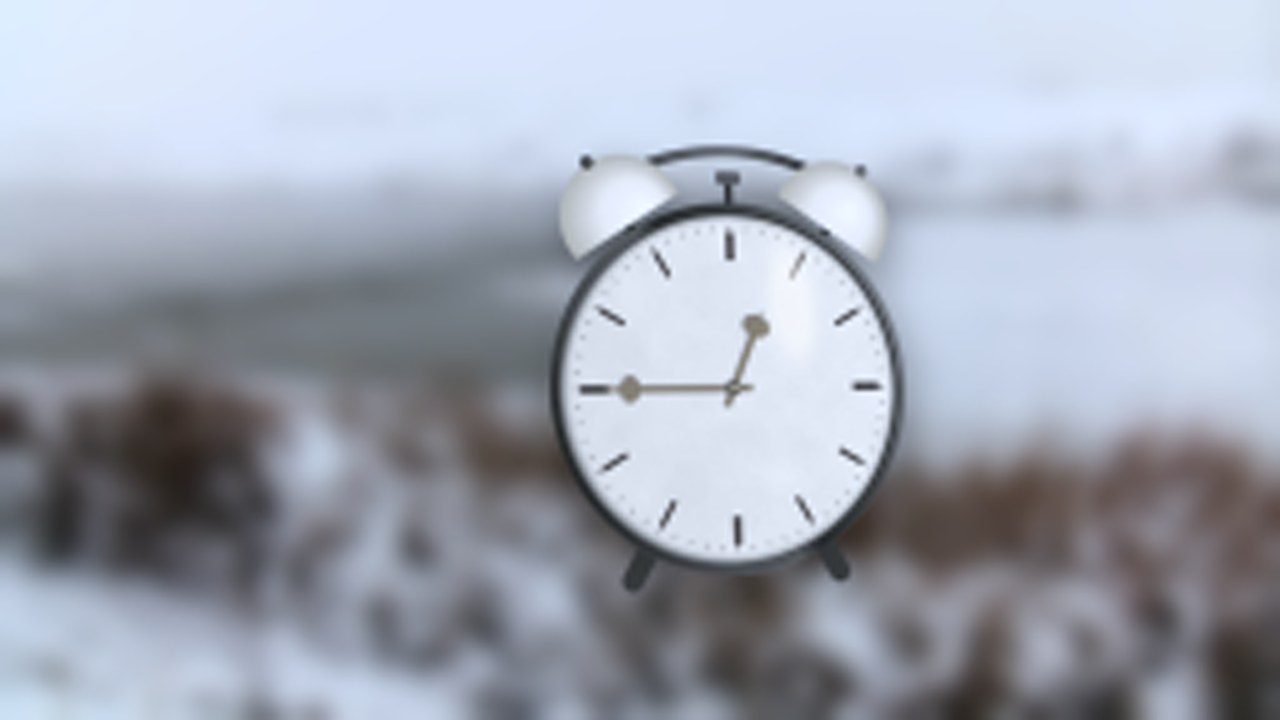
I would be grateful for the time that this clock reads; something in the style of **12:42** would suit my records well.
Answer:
**12:45**
